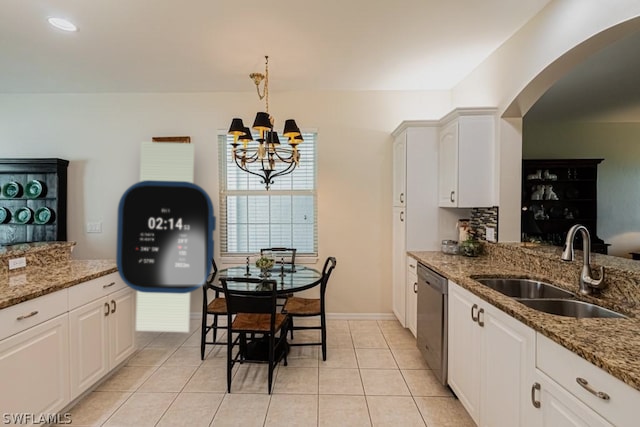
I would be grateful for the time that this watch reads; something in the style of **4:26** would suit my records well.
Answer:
**2:14**
